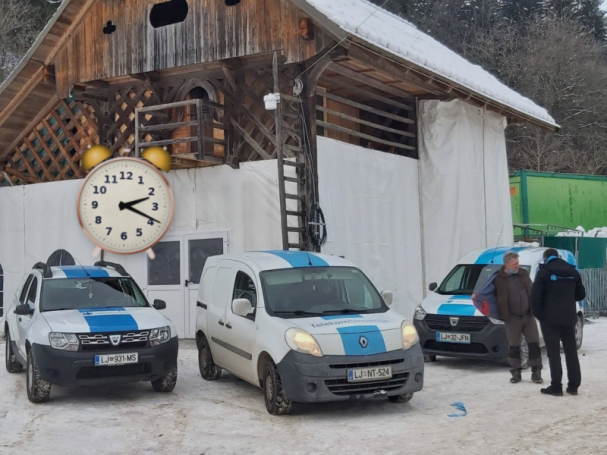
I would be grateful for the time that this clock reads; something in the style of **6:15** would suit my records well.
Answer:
**2:19**
